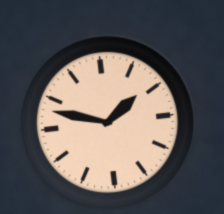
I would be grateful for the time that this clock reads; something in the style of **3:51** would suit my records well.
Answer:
**1:48**
